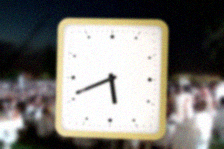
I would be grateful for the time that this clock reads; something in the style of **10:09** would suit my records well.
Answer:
**5:41**
